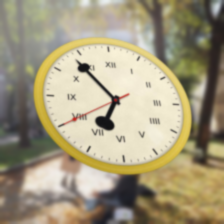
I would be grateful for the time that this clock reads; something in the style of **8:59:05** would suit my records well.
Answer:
**6:53:40**
